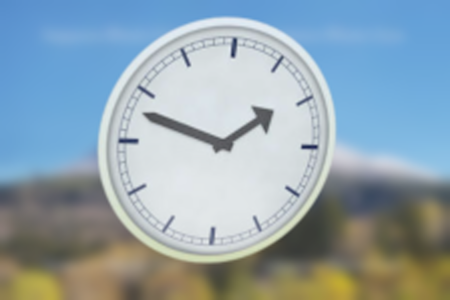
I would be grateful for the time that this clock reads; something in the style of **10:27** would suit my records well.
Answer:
**1:48**
